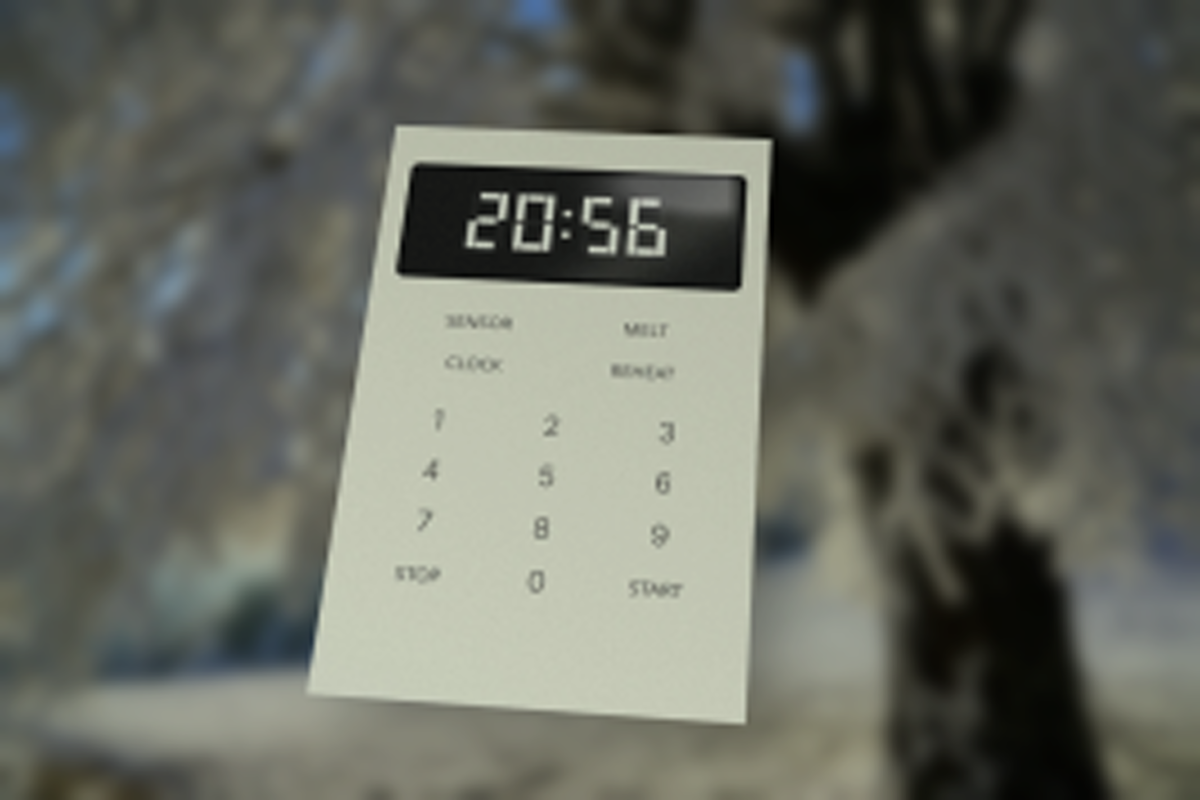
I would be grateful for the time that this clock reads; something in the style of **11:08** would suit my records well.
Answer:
**20:56**
